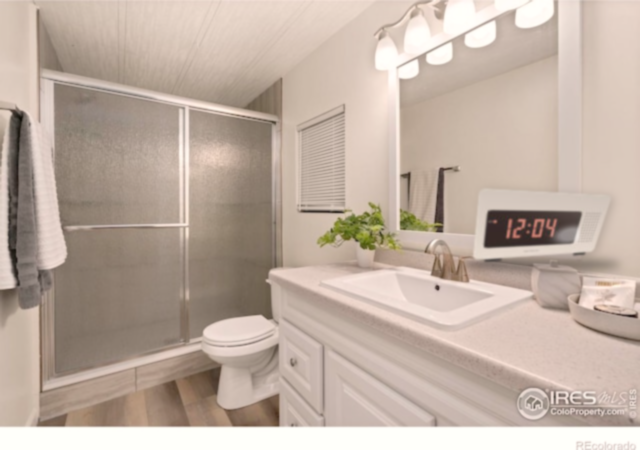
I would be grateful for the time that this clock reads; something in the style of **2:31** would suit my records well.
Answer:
**12:04**
